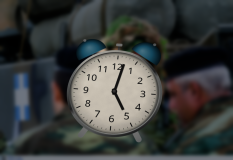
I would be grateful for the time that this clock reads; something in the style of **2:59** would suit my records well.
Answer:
**5:02**
